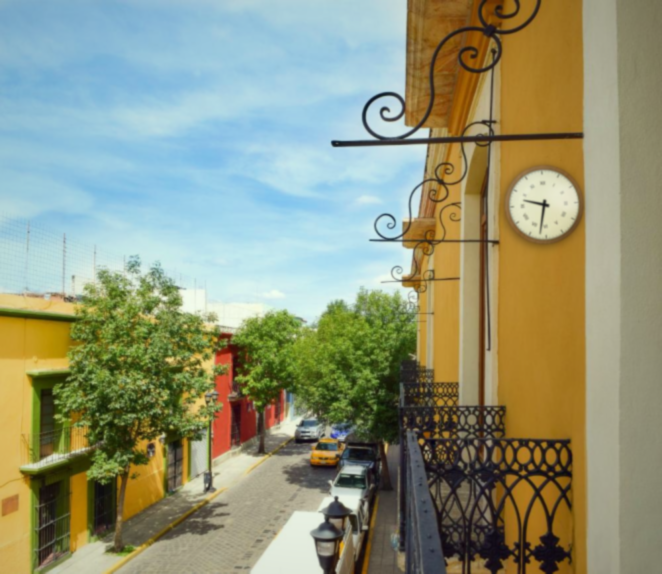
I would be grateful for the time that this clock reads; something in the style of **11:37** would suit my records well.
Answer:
**9:32**
